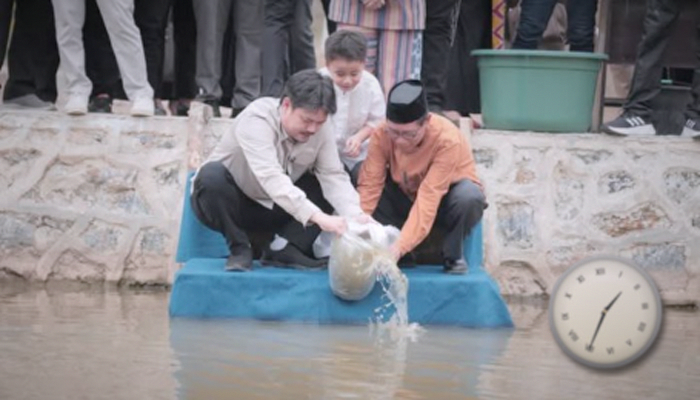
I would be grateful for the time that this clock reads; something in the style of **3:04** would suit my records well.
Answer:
**1:35**
